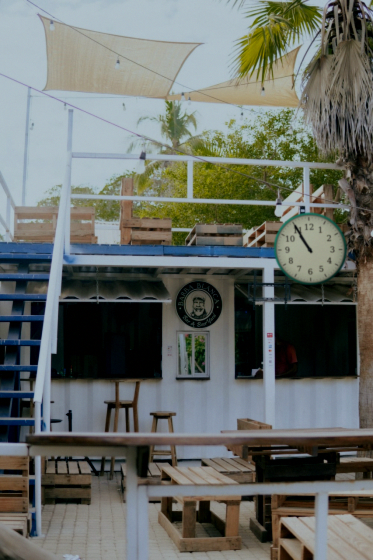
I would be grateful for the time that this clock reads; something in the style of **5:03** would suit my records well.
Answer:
**10:55**
